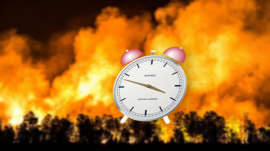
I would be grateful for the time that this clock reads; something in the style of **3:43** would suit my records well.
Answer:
**3:48**
